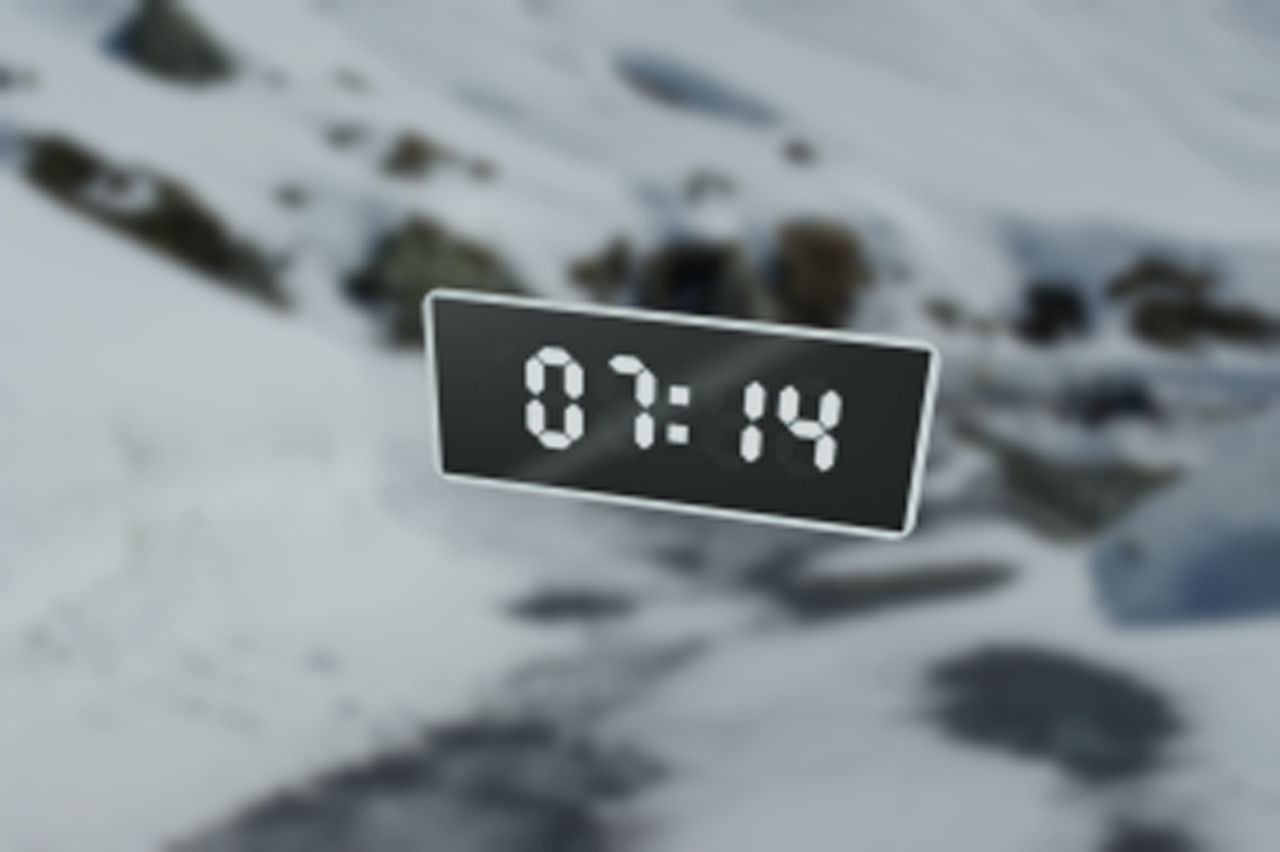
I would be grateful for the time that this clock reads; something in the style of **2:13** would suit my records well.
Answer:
**7:14**
